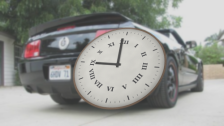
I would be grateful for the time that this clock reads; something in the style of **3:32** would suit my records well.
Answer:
**8:59**
